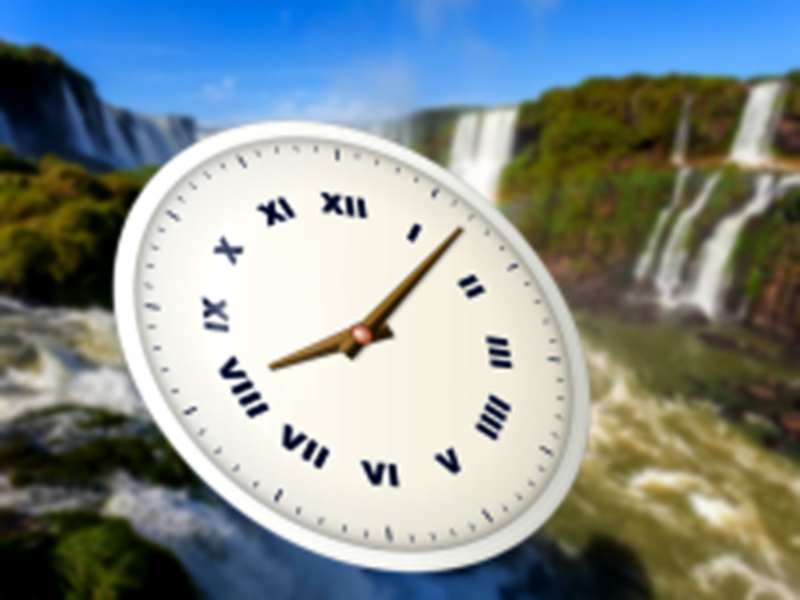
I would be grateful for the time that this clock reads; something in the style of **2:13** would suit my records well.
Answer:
**8:07**
